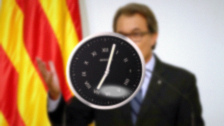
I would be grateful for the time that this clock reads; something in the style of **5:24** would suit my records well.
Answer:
**7:03**
